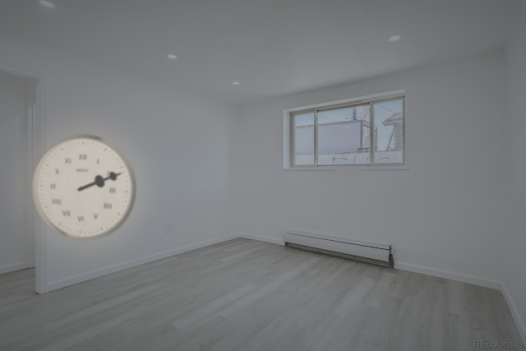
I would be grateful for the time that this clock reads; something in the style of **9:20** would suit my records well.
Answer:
**2:11**
